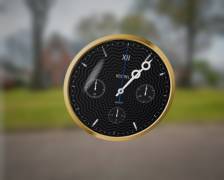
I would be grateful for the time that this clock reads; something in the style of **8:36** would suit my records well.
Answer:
**1:06**
